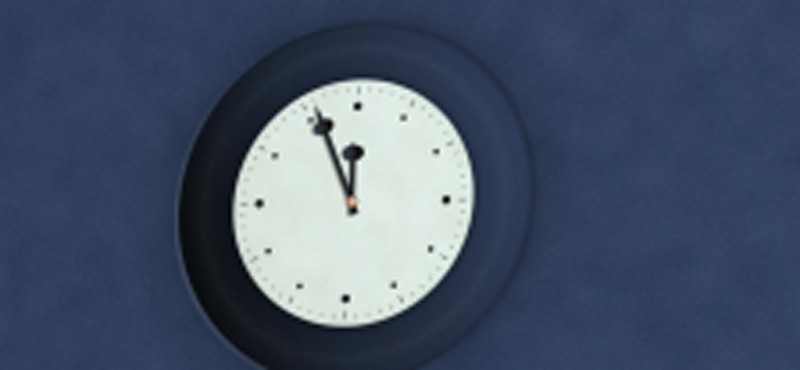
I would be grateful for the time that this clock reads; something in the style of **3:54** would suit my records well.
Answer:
**11:56**
